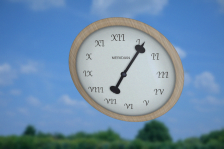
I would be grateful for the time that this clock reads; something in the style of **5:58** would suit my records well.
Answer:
**7:06**
